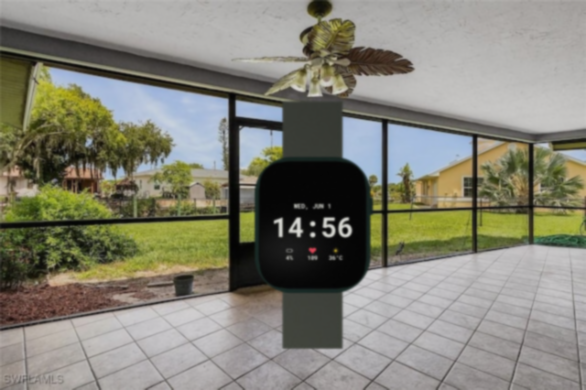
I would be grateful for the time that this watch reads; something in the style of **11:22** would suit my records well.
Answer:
**14:56**
